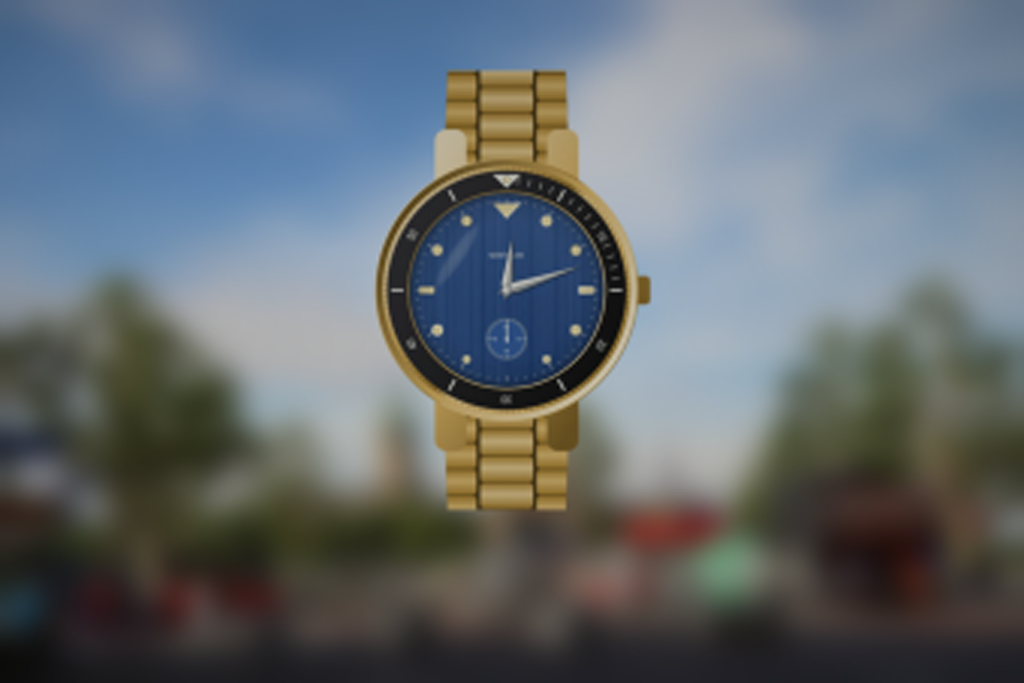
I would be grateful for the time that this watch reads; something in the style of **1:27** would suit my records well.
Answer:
**12:12**
